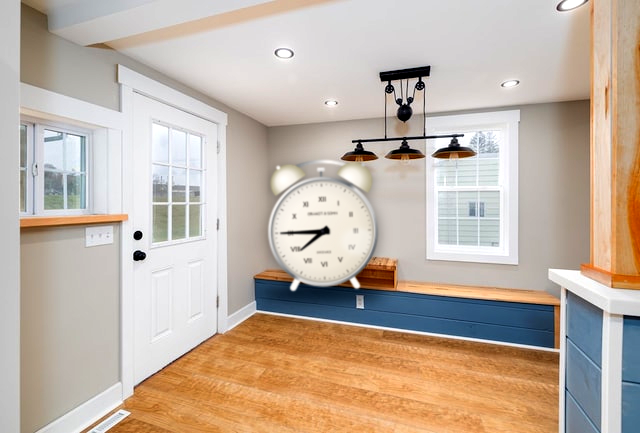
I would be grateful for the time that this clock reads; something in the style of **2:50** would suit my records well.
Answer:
**7:45**
